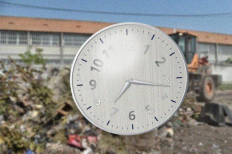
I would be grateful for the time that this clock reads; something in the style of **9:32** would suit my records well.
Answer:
**7:17**
